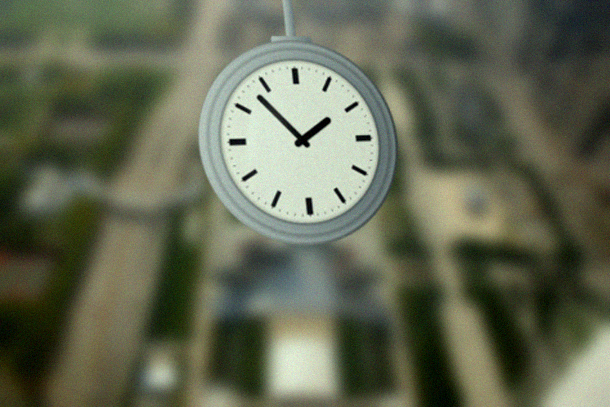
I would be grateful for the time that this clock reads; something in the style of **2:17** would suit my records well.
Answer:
**1:53**
